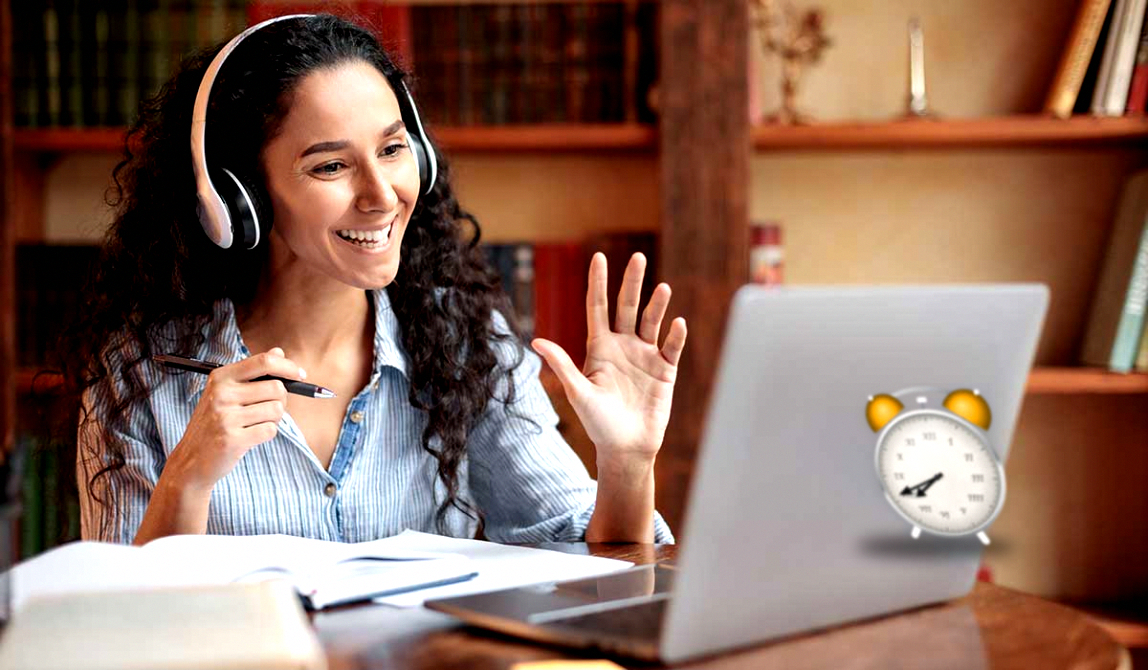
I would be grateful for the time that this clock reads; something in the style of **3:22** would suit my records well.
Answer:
**7:41**
